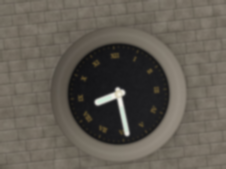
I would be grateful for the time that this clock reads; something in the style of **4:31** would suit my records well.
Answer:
**8:29**
